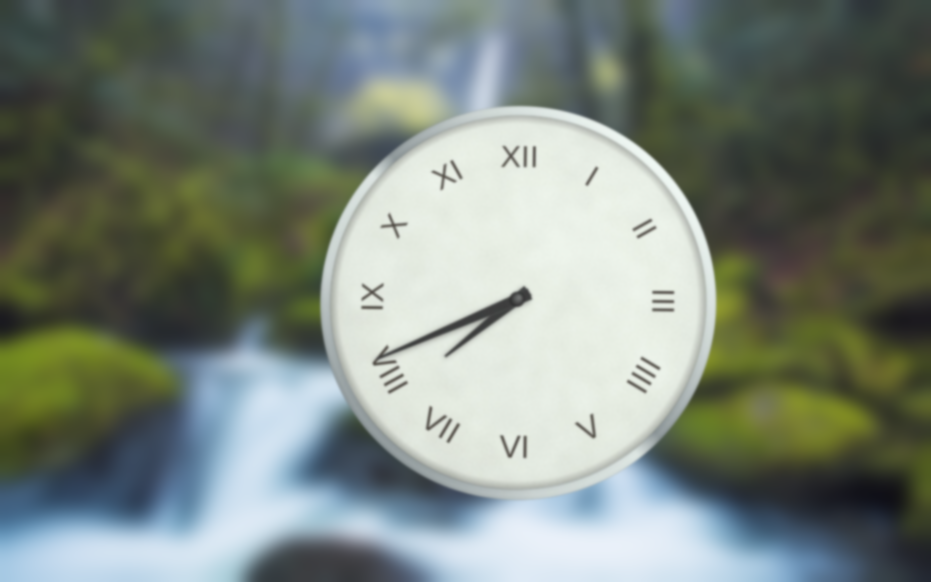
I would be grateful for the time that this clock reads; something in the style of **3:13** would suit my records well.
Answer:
**7:41**
